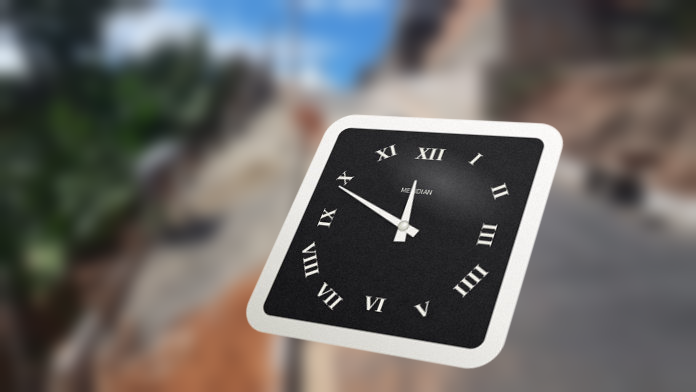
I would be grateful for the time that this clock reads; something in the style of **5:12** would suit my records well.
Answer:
**11:49**
